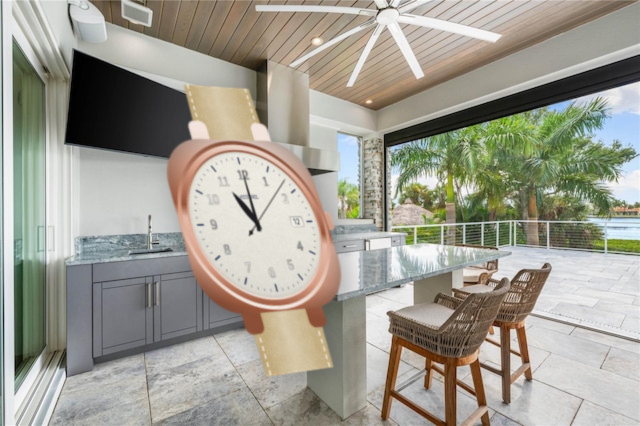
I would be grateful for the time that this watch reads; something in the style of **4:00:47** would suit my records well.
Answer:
**11:00:08**
